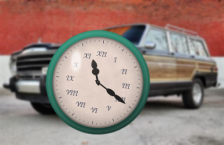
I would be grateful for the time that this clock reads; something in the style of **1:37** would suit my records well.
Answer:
**11:20**
